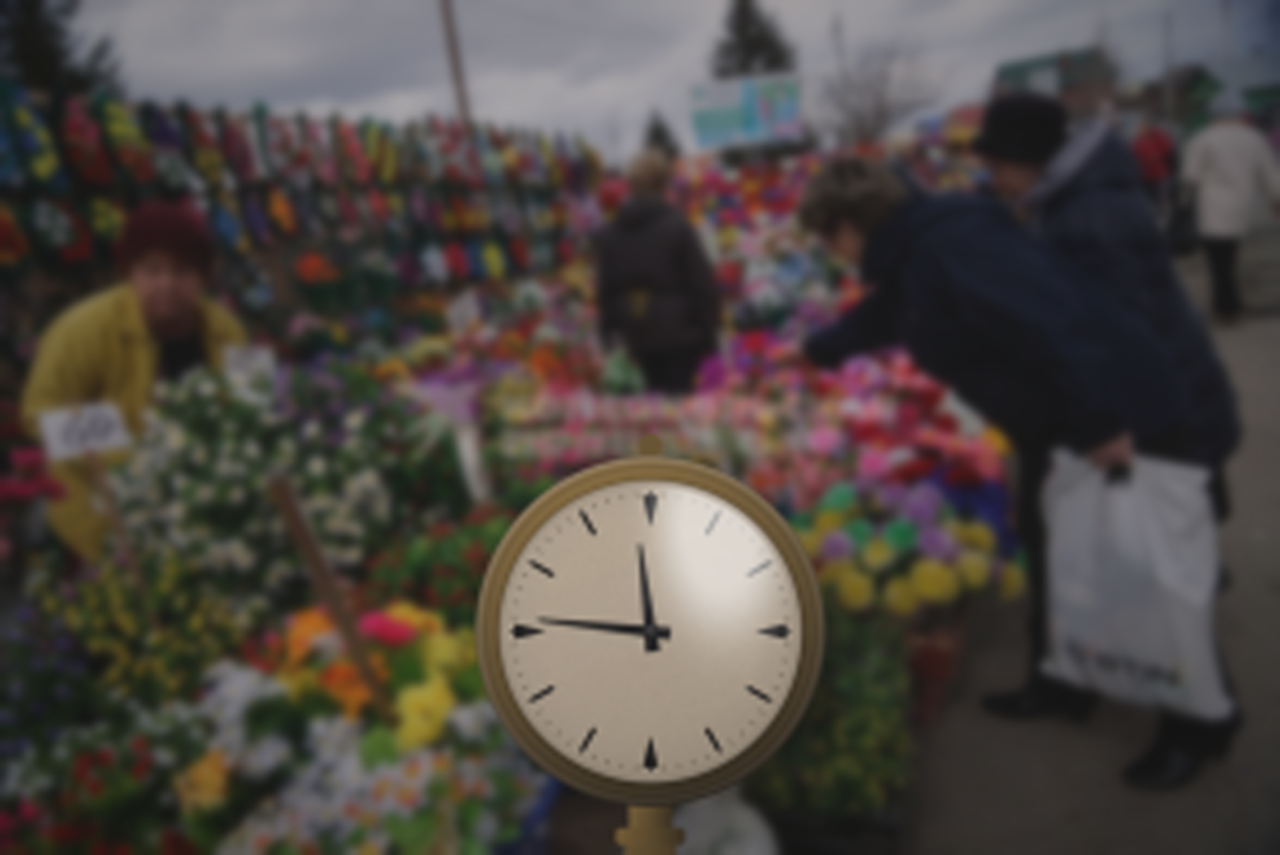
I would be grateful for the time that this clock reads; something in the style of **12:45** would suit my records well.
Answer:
**11:46**
